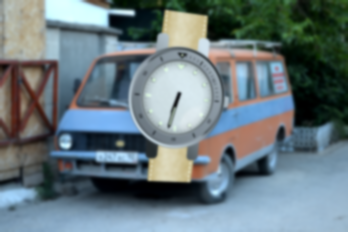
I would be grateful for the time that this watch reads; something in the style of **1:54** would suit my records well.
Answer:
**6:32**
